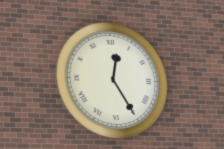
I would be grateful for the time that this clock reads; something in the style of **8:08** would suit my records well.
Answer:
**12:25**
